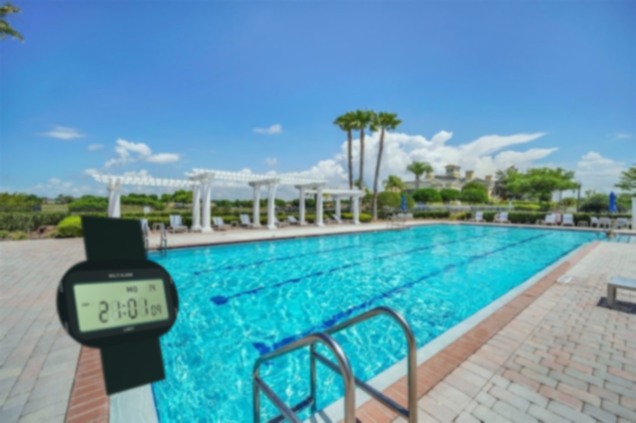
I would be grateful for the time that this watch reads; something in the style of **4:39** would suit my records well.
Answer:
**21:01**
